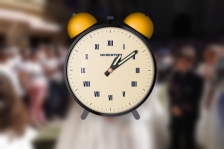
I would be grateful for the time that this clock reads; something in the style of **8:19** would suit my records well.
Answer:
**1:09**
